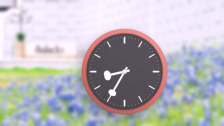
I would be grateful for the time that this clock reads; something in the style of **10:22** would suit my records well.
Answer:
**8:35**
